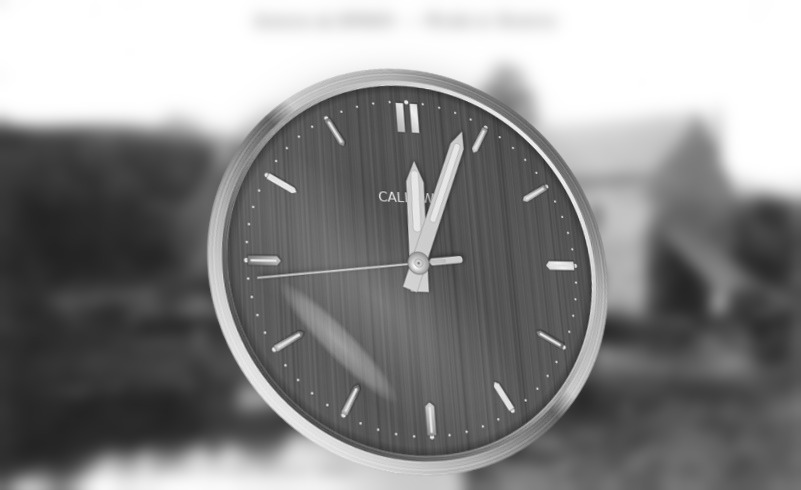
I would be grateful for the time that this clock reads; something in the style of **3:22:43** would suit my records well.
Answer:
**12:03:44**
